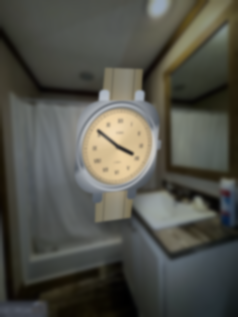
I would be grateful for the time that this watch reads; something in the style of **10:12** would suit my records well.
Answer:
**3:51**
